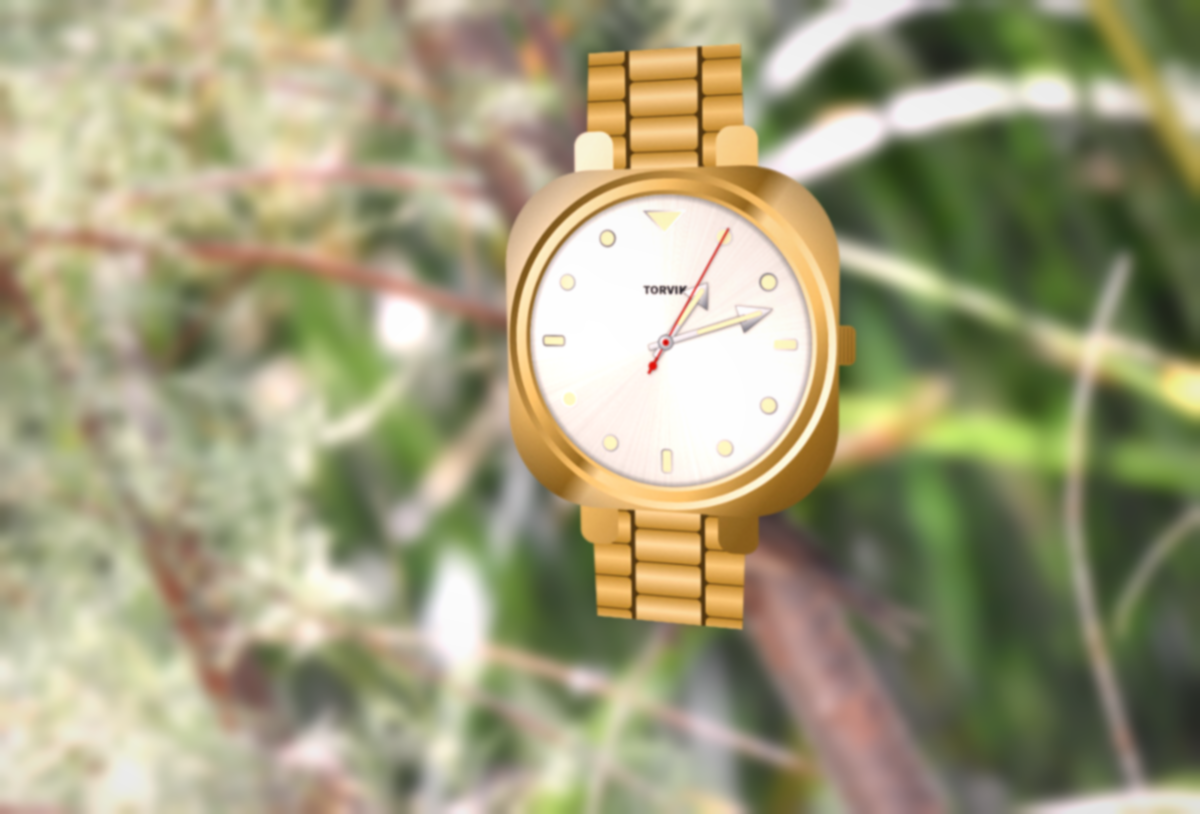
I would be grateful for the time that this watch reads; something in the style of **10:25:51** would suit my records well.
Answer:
**1:12:05**
